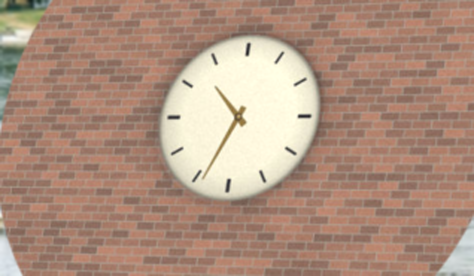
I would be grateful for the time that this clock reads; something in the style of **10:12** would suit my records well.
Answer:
**10:34**
